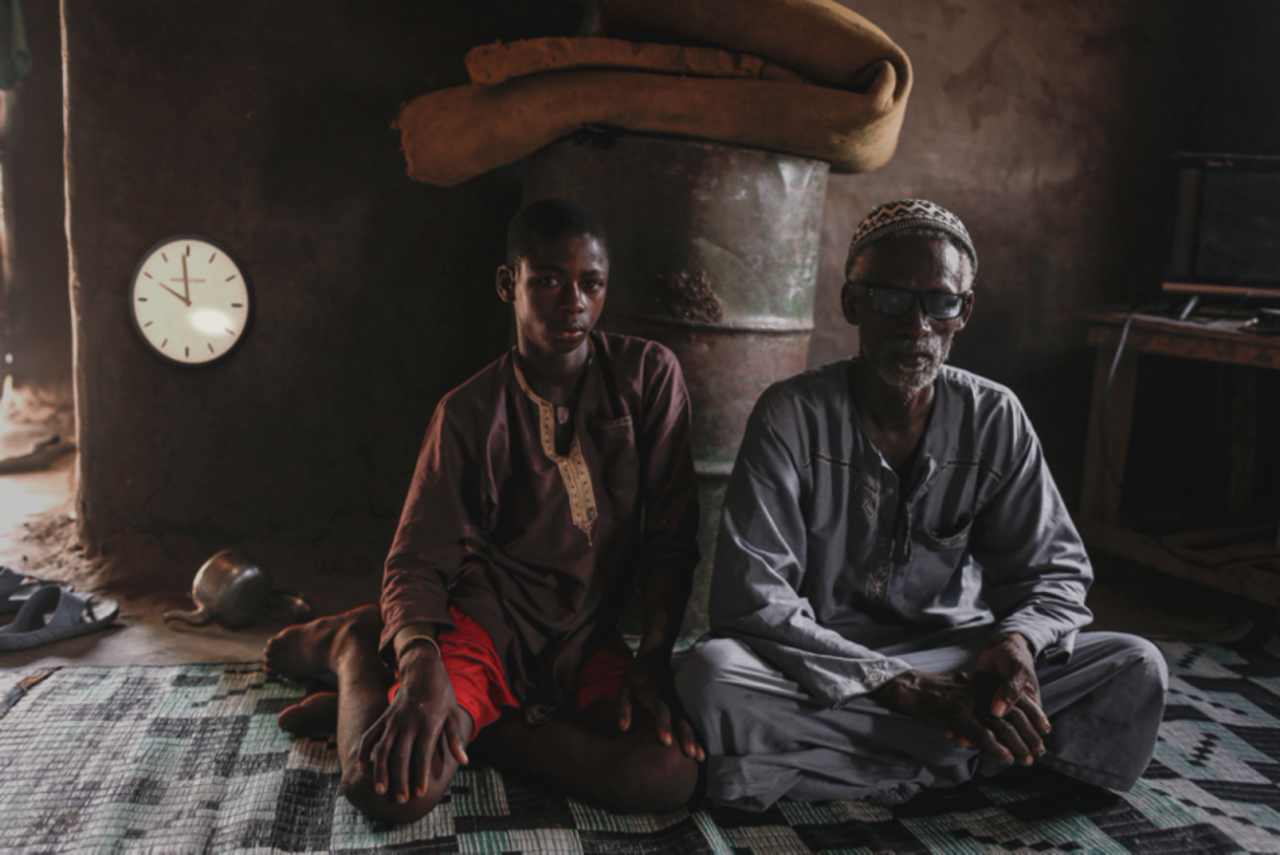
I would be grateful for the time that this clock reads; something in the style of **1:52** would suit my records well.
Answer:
**9:59**
